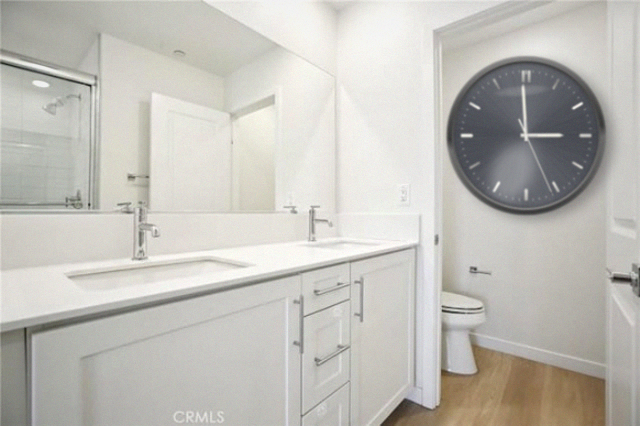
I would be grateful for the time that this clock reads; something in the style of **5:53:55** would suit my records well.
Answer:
**2:59:26**
